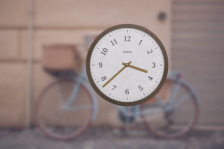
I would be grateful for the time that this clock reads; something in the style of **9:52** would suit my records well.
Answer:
**3:38**
